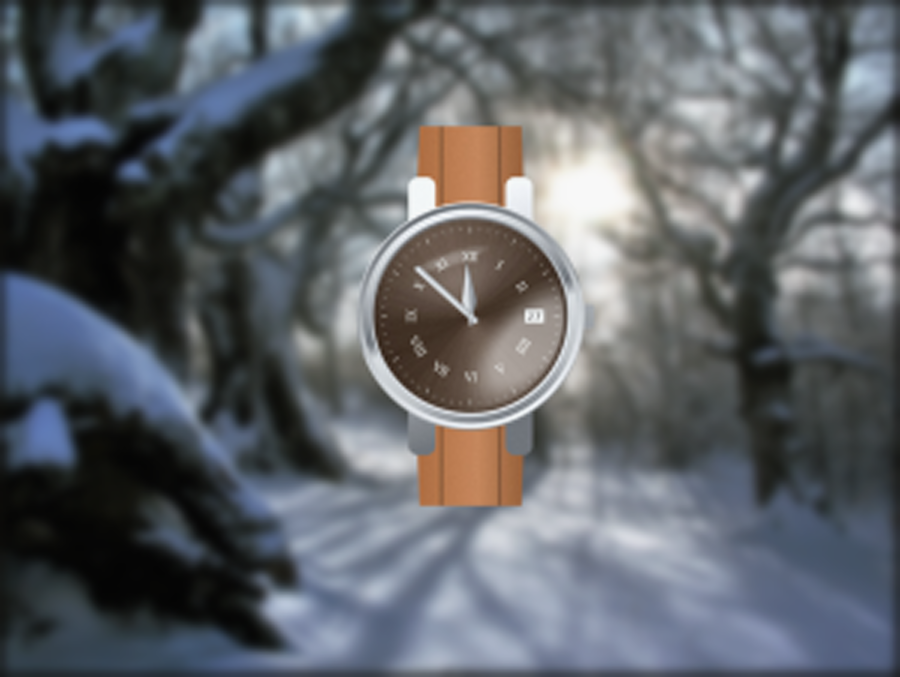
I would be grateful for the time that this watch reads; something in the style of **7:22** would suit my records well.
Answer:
**11:52**
